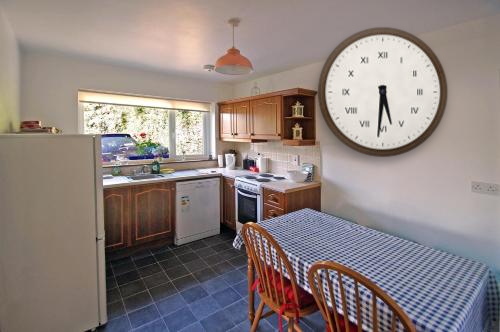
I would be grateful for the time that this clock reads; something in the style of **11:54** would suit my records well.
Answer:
**5:31**
